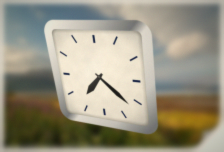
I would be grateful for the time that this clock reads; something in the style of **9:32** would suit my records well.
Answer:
**7:22**
